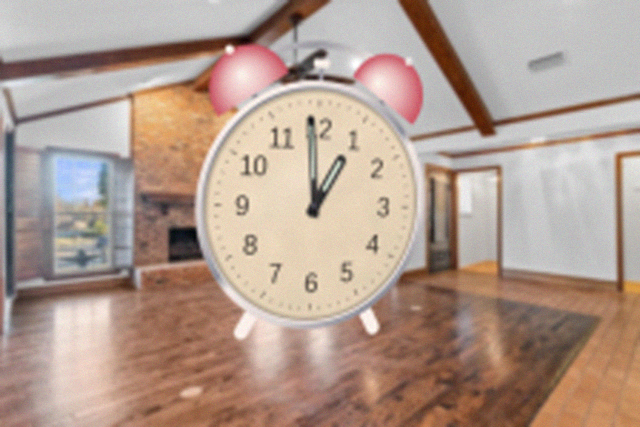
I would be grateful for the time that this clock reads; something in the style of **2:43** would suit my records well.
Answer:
**12:59**
